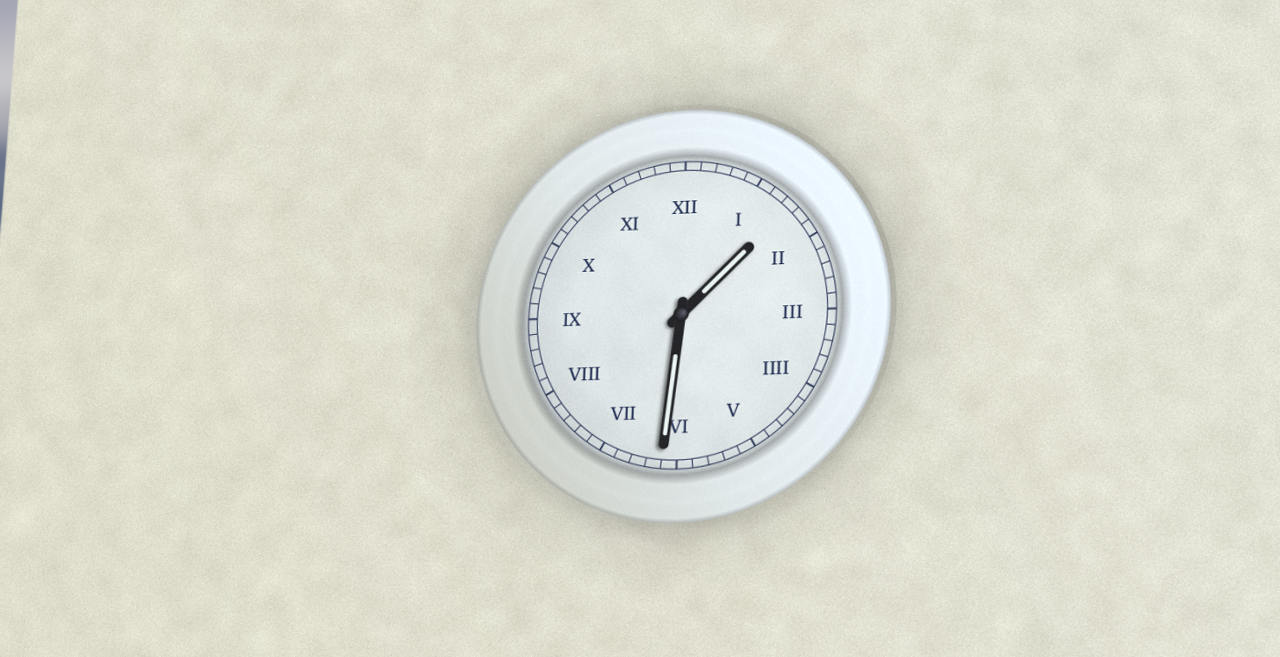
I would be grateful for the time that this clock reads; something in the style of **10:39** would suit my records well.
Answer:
**1:31**
